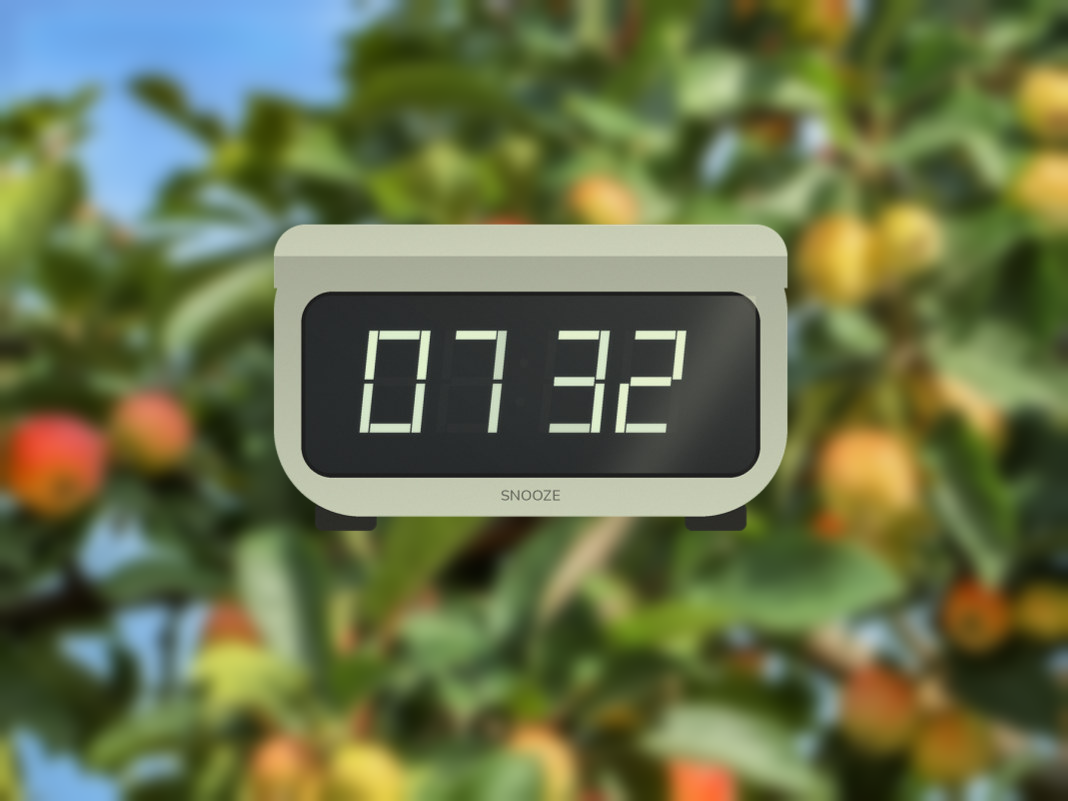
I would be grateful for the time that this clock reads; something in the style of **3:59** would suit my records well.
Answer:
**7:32**
